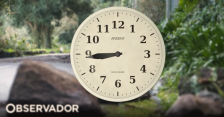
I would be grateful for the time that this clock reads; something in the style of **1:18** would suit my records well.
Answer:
**8:44**
